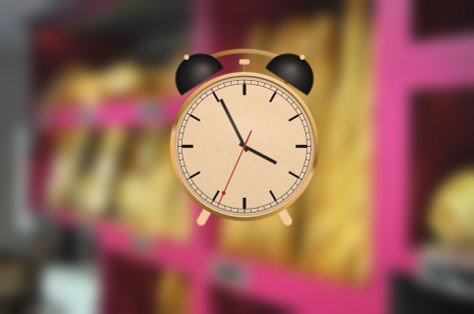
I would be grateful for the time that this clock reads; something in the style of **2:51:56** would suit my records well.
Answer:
**3:55:34**
